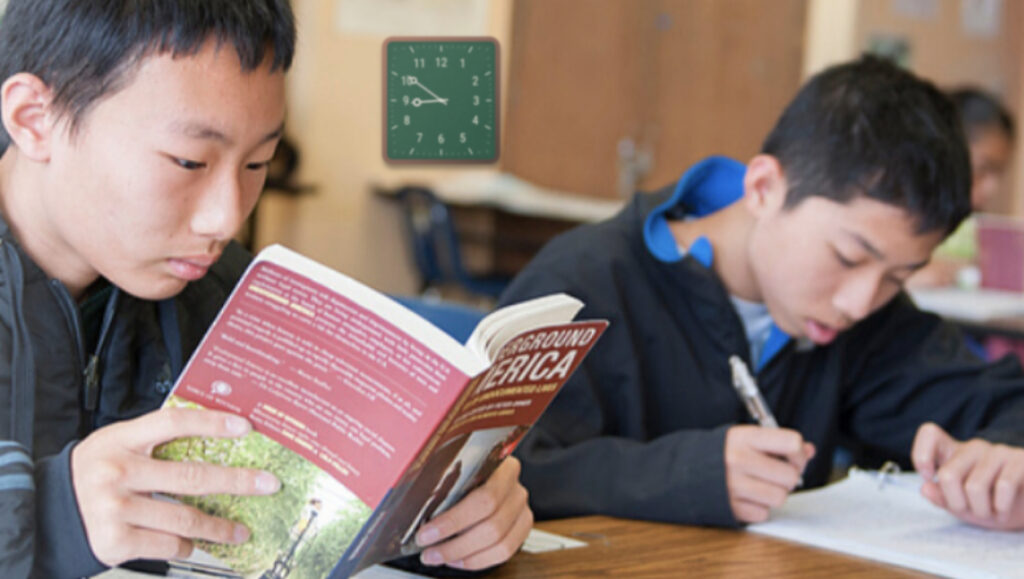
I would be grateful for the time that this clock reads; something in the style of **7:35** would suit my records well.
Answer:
**8:51**
